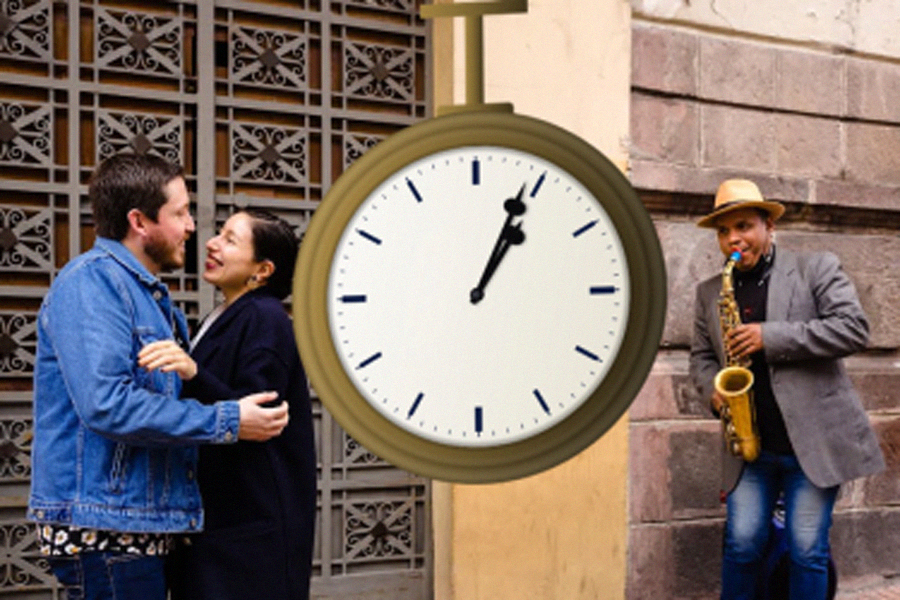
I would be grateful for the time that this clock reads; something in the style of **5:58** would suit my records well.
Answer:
**1:04**
